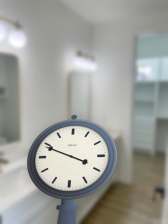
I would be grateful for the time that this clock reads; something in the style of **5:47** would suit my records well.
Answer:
**3:49**
